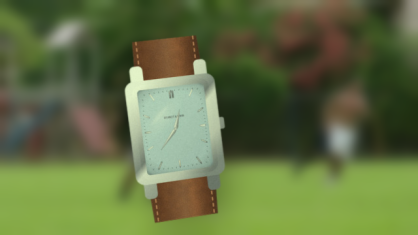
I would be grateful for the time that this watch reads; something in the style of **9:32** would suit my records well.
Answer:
**12:37**
